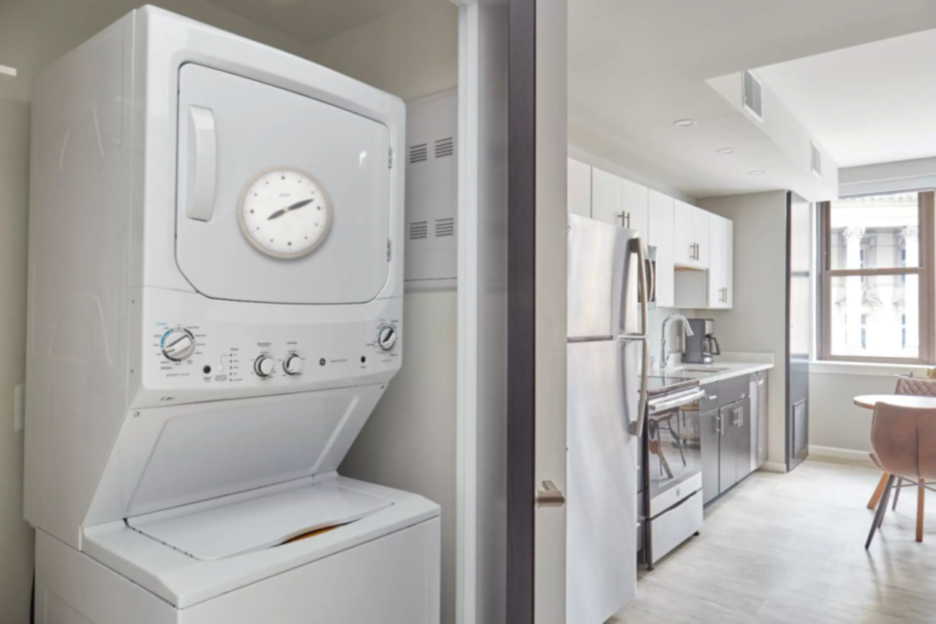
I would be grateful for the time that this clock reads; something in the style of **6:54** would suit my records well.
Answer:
**8:12**
